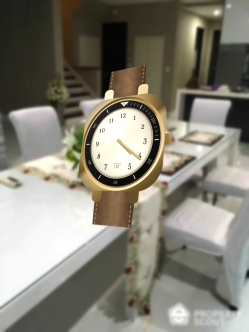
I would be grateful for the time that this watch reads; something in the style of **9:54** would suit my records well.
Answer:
**4:21**
